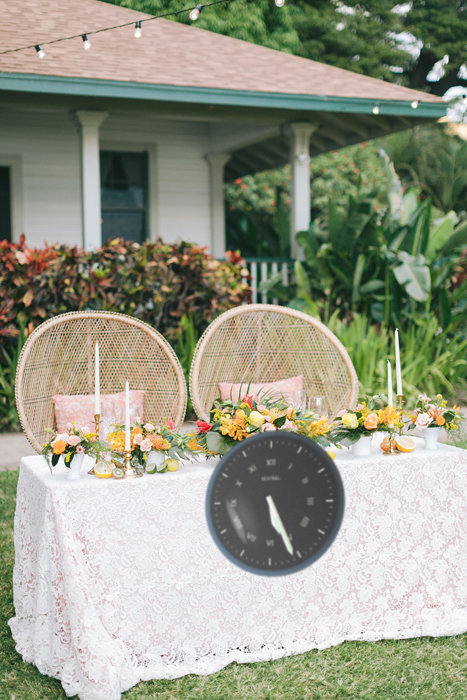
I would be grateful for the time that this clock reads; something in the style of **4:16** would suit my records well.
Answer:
**5:26**
